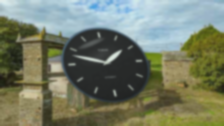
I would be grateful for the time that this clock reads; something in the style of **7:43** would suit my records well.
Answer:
**1:48**
